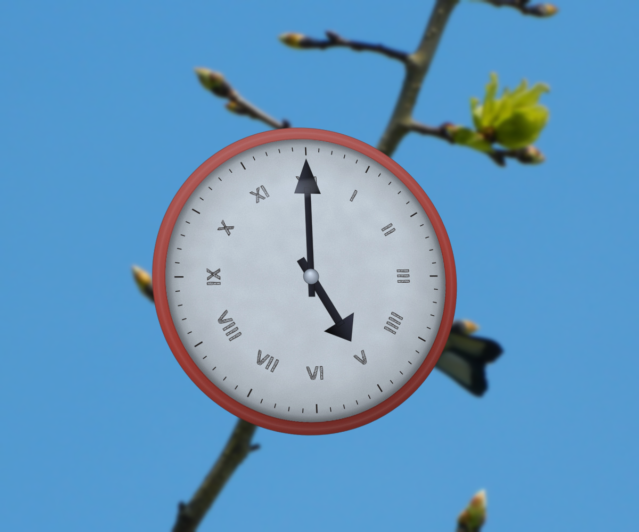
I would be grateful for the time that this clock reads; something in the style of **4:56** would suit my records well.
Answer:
**5:00**
